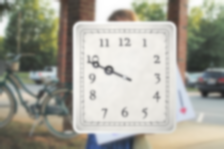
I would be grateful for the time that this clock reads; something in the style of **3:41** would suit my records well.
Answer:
**9:49**
